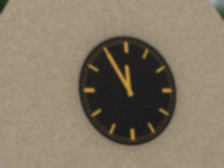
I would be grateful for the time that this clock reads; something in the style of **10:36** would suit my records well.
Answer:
**11:55**
